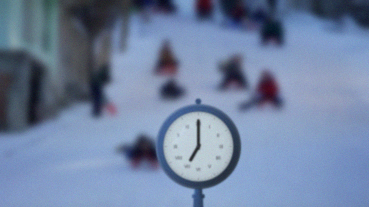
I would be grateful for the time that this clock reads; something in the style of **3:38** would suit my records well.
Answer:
**7:00**
